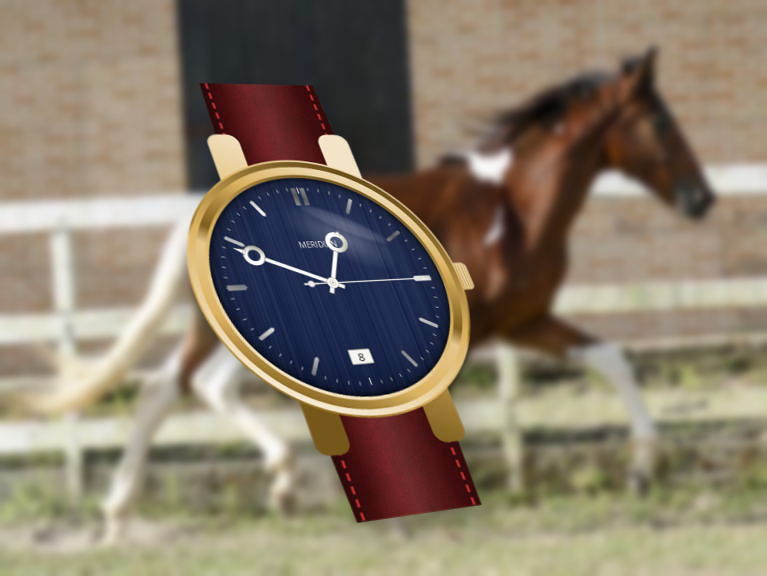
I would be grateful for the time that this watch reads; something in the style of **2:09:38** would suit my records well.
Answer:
**12:49:15**
